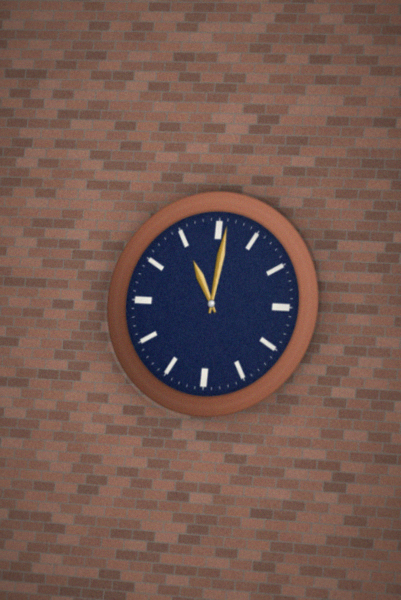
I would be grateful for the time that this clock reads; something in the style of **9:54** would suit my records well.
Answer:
**11:01**
